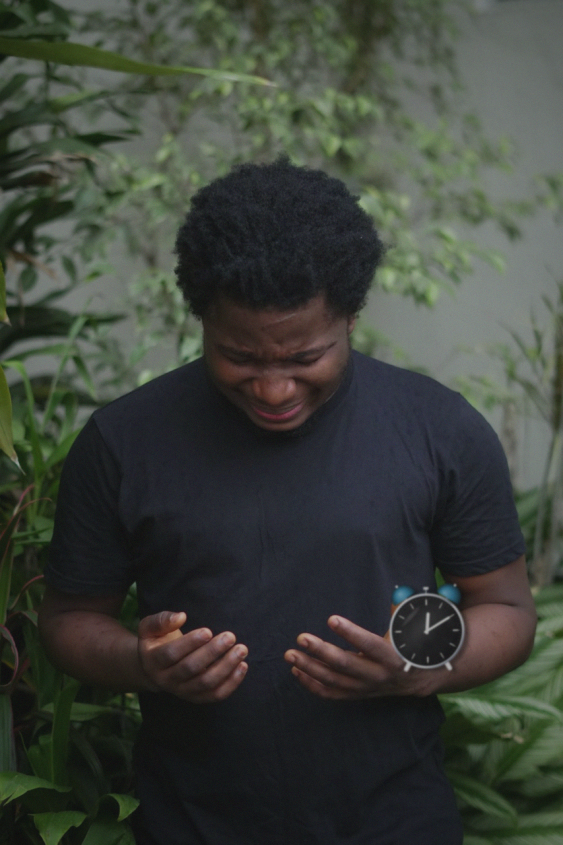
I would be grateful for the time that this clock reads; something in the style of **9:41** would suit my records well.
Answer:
**12:10**
